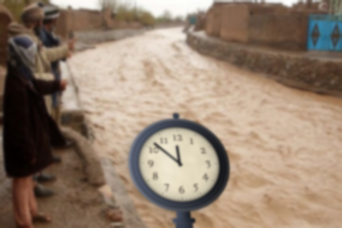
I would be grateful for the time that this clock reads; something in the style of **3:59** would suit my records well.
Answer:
**11:52**
